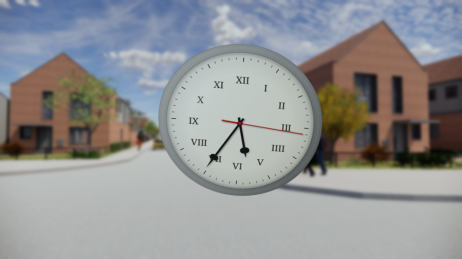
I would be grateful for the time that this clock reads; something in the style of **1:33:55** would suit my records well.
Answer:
**5:35:16**
